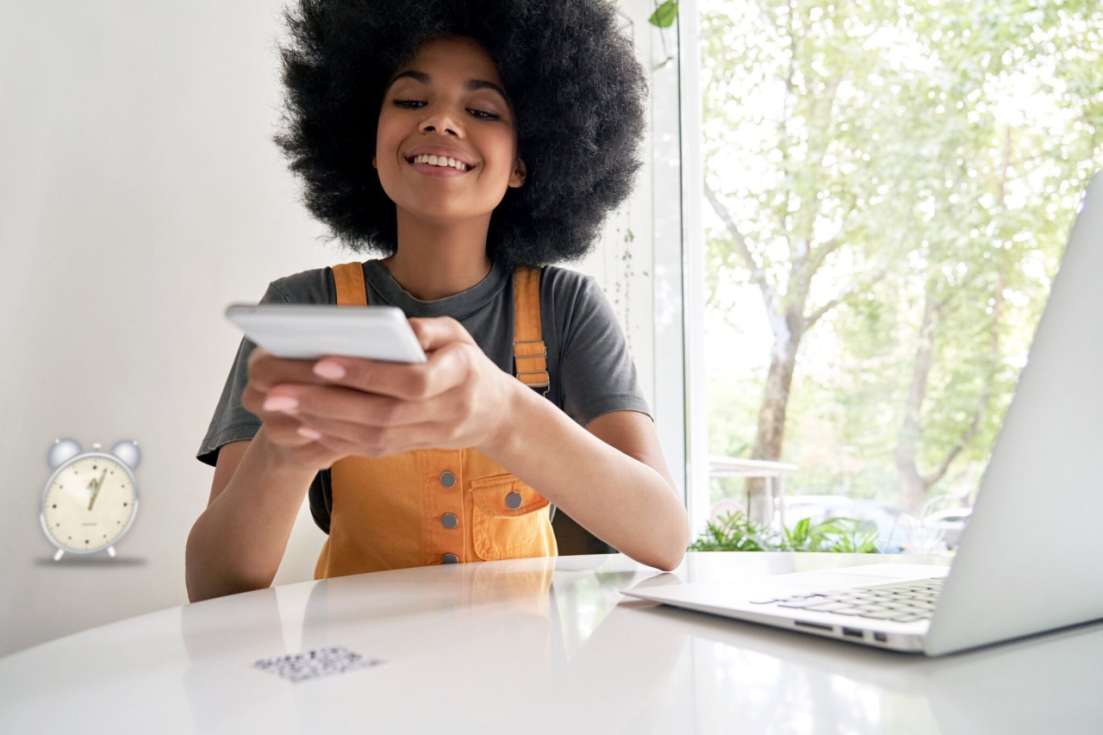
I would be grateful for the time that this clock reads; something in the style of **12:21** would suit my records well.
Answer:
**12:03**
